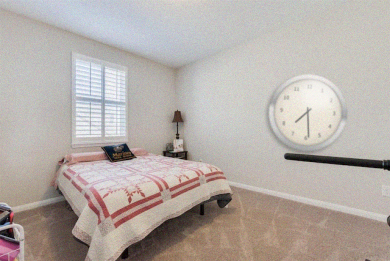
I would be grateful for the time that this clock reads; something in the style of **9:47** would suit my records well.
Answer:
**7:29**
